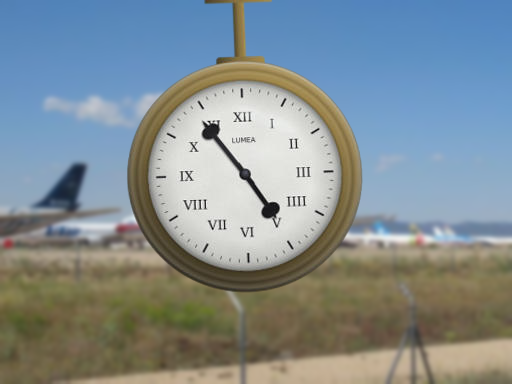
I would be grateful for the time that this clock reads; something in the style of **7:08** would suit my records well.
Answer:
**4:54**
